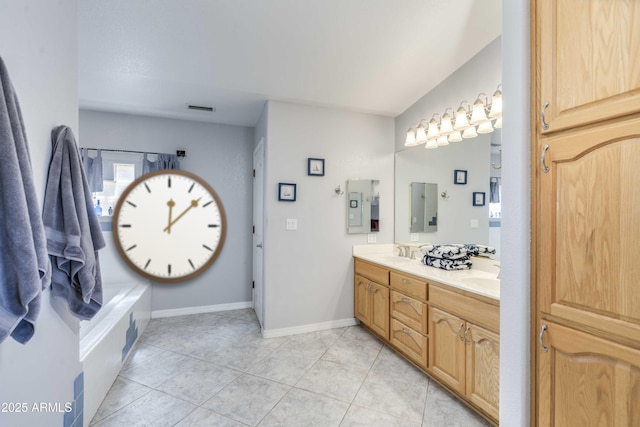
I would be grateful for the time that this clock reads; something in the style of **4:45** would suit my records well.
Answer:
**12:08**
